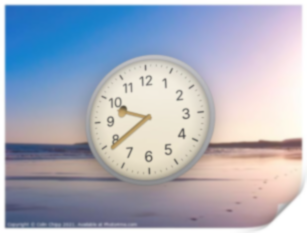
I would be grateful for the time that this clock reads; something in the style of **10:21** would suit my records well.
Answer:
**9:39**
